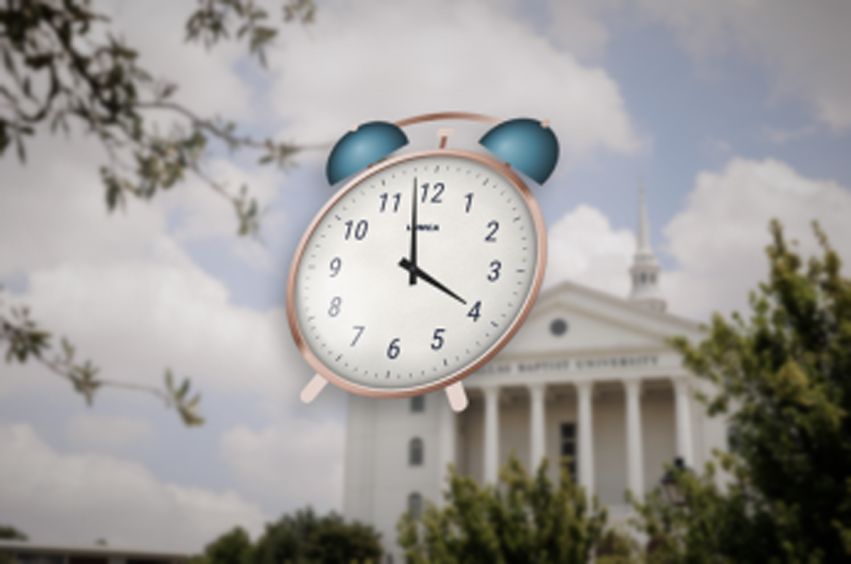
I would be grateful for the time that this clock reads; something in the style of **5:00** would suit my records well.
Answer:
**3:58**
